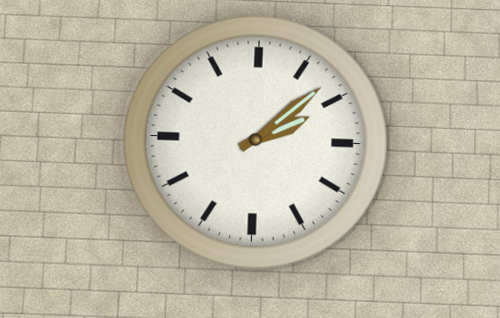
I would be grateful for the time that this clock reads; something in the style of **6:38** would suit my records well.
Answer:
**2:08**
